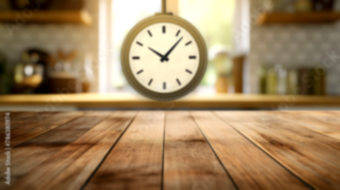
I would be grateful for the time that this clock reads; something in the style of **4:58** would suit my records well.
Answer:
**10:07**
